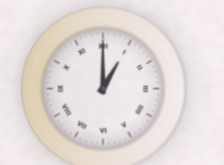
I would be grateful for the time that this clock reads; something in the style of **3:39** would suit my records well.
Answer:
**1:00**
